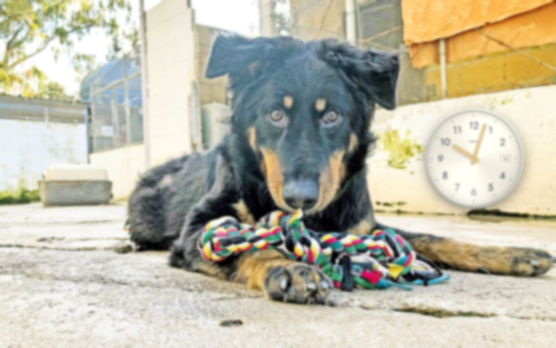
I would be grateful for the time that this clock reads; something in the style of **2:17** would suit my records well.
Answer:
**10:03**
